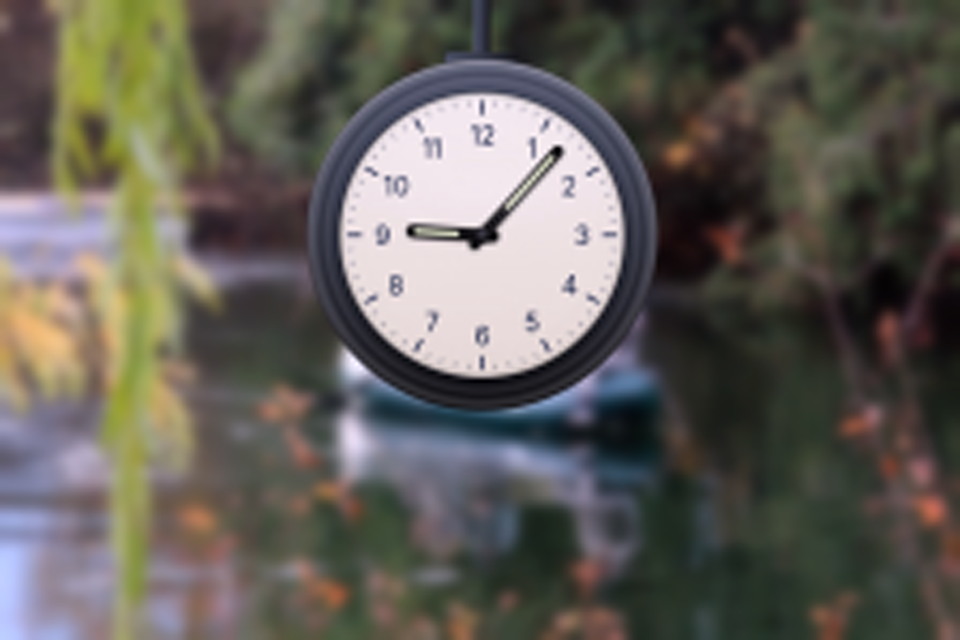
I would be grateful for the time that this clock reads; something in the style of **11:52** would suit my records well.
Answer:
**9:07**
